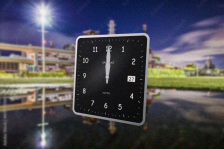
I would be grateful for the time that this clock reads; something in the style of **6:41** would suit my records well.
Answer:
**12:00**
